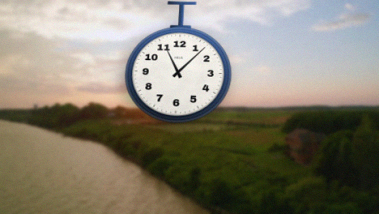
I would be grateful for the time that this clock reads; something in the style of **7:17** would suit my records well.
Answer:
**11:07**
